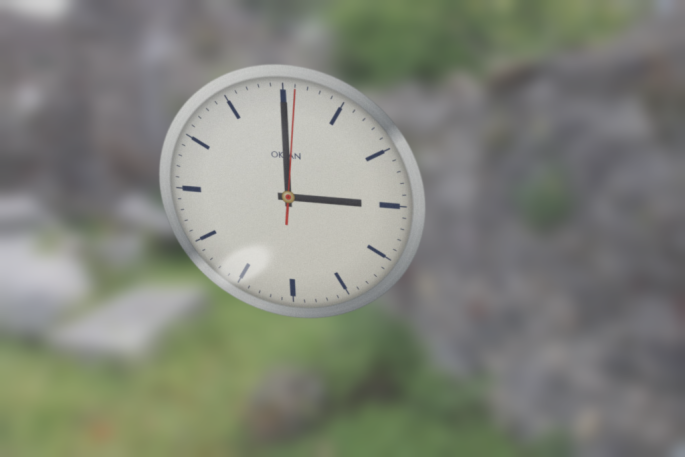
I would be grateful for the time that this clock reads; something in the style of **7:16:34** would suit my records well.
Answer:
**3:00:01**
